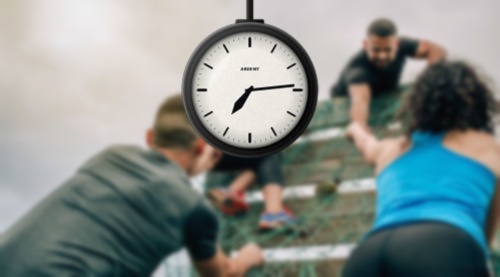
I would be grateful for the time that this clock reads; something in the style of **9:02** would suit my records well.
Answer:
**7:14**
